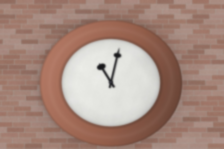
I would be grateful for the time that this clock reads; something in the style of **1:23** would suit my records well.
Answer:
**11:02**
